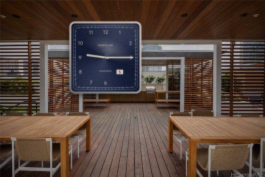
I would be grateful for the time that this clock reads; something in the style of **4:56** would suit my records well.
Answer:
**9:15**
